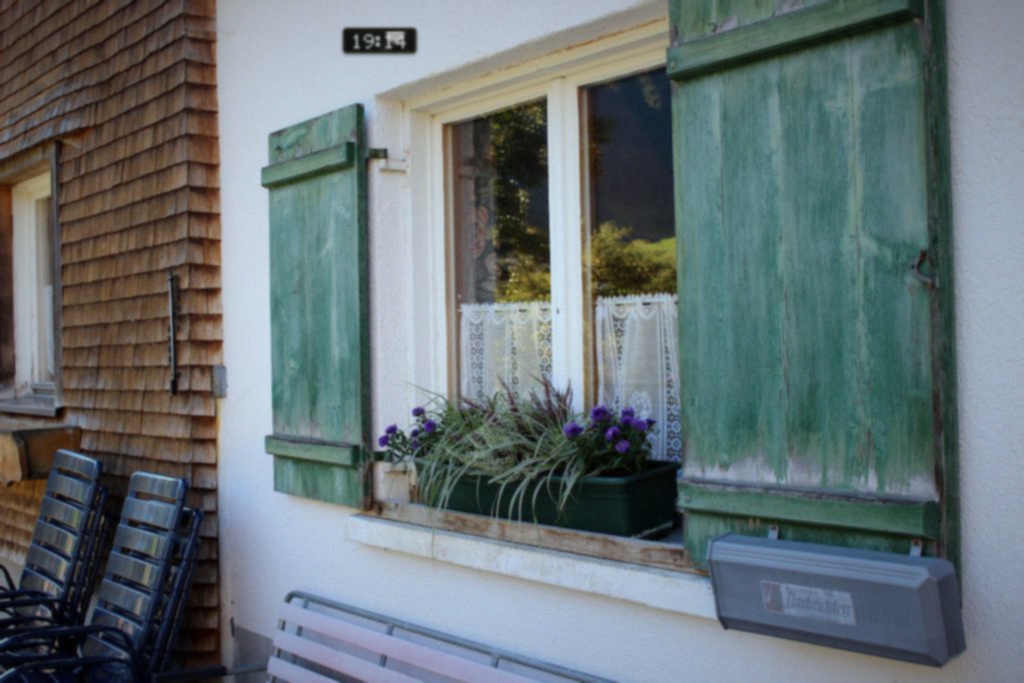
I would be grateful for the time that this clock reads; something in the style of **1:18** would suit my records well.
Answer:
**19:14**
